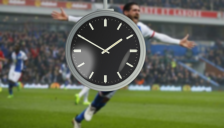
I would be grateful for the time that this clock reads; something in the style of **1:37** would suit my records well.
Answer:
**1:50**
